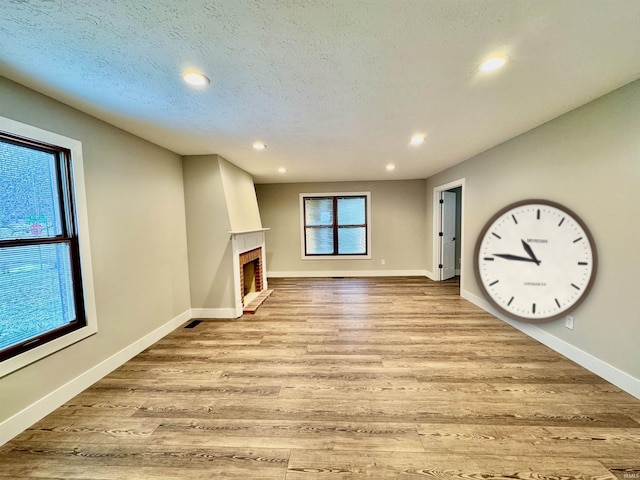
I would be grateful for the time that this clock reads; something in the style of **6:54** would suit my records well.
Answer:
**10:46**
